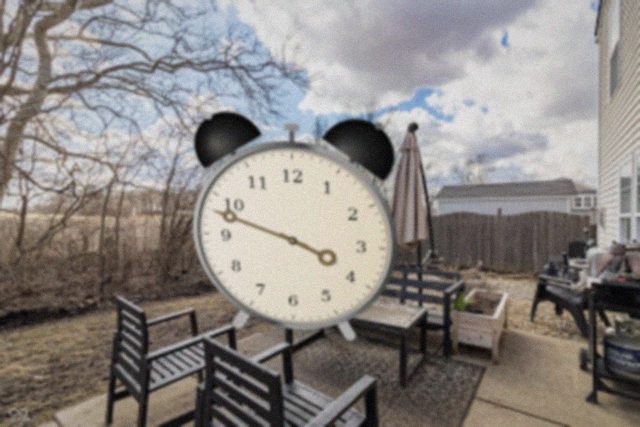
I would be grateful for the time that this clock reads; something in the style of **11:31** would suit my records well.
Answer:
**3:48**
